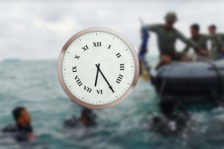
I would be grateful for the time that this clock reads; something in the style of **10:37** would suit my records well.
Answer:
**6:25**
